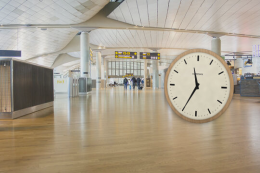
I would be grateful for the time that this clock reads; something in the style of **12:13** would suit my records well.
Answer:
**11:35**
